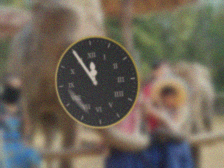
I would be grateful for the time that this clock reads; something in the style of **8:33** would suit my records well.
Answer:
**11:55**
